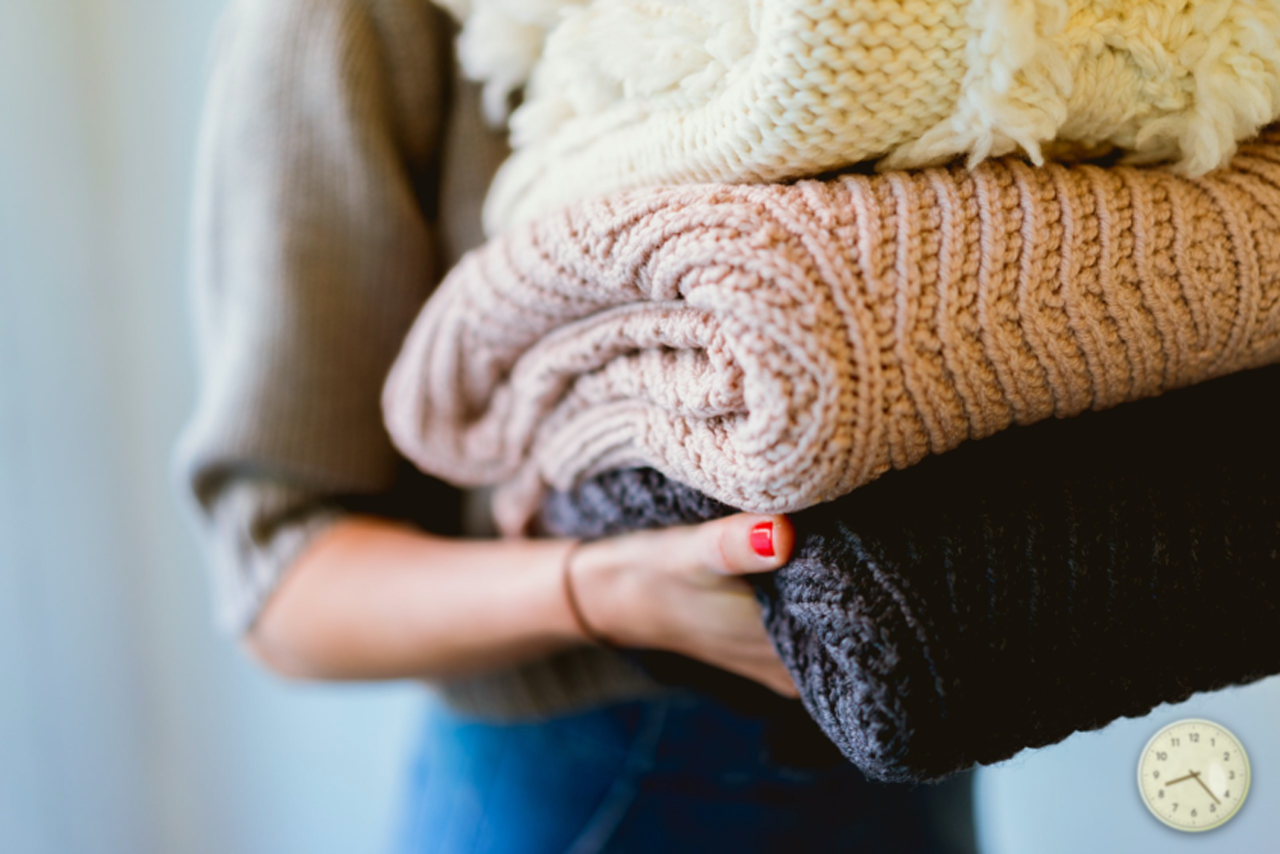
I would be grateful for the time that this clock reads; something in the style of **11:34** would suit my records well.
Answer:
**8:23**
